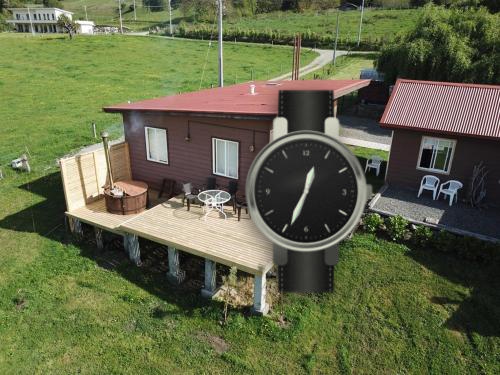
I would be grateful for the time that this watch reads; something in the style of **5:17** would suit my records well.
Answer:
**12:34**
